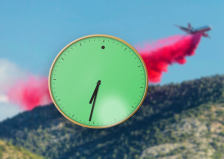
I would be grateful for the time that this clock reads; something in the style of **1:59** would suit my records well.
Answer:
**6:31**
